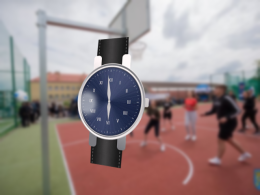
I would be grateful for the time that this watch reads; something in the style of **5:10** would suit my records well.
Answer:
**5:59**
